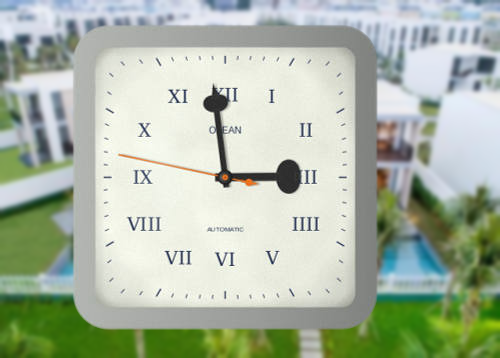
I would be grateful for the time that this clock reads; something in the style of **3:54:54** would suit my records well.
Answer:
**2:58:47**
